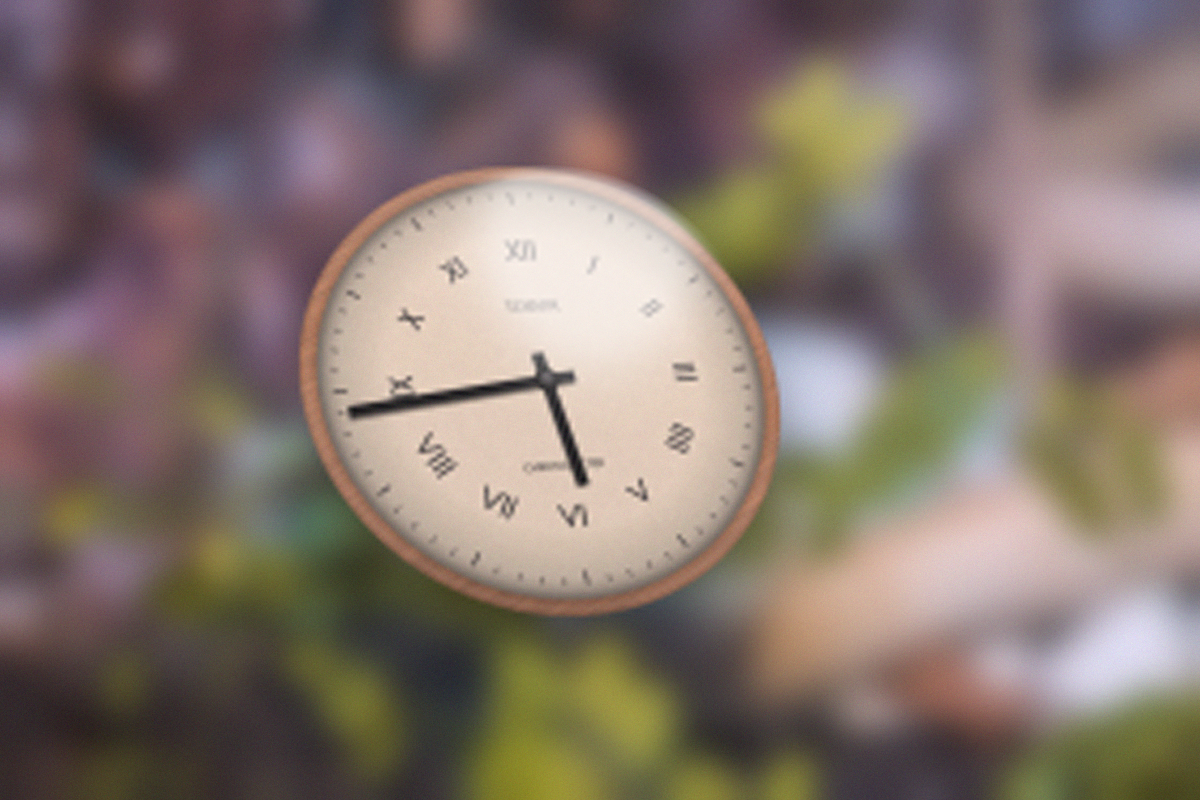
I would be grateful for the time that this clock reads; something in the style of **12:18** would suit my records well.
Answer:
**5:44**
